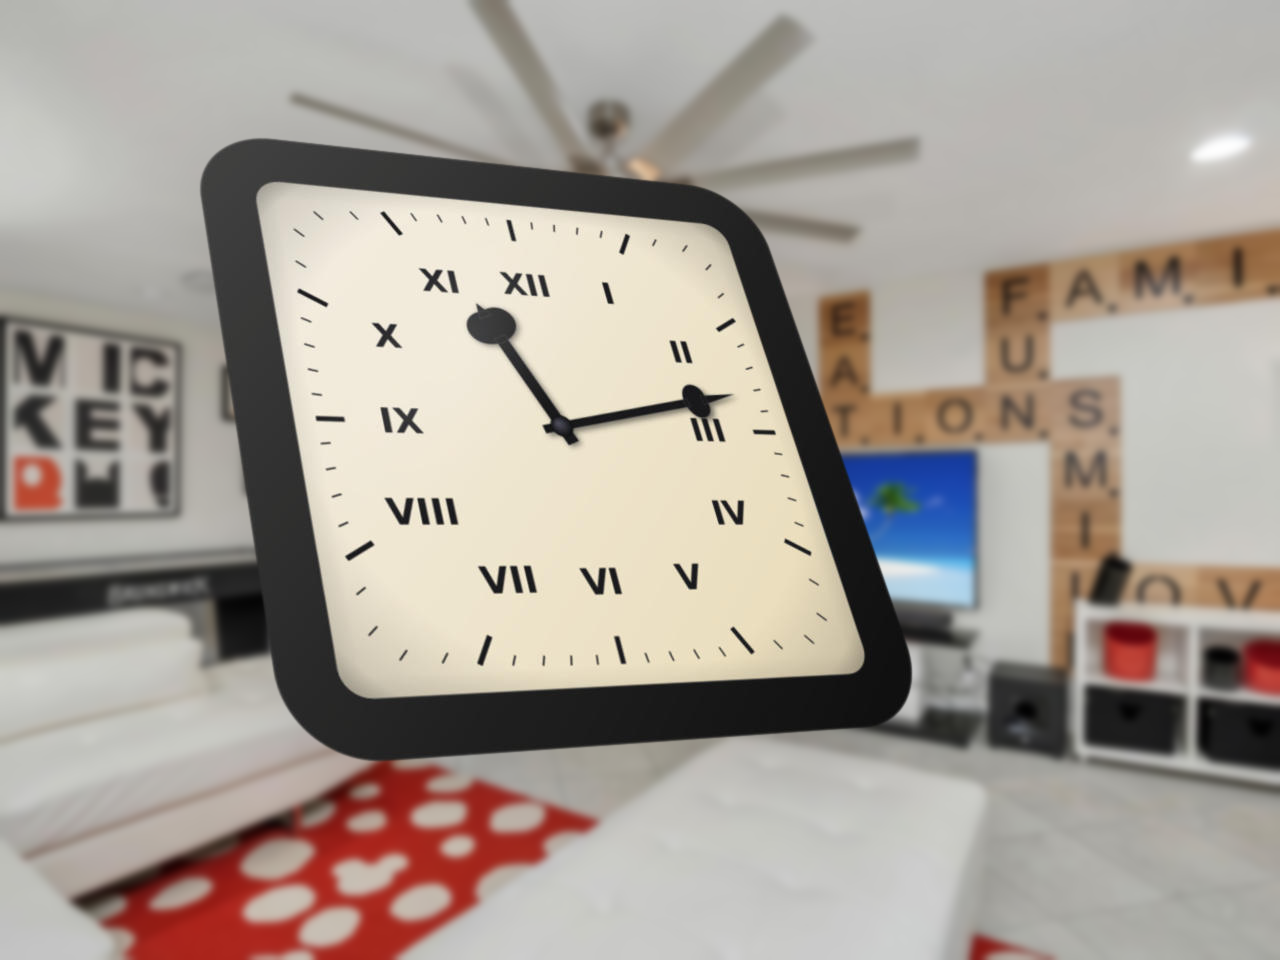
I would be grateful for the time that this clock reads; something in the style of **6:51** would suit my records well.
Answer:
**11:13**
